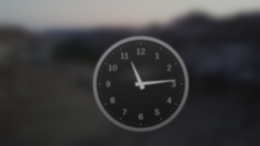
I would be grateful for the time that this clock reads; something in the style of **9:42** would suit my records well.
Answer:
**11:14**
